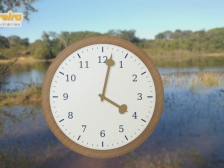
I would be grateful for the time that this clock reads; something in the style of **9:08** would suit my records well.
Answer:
**4:02**
